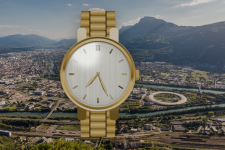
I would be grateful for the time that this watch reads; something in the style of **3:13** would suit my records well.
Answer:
**7:26**
